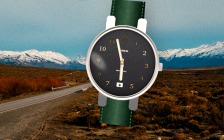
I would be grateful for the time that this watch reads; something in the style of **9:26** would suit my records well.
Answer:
**5:57**
